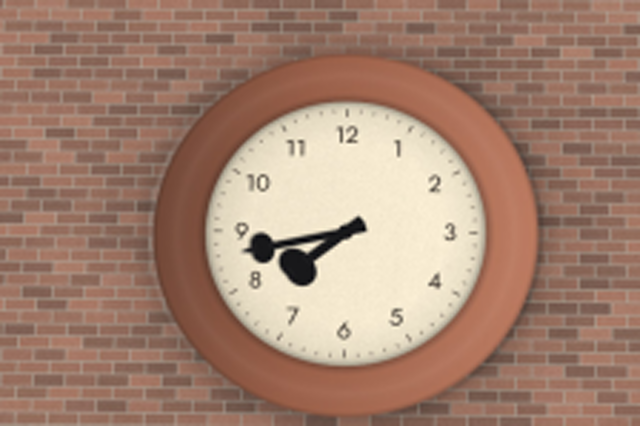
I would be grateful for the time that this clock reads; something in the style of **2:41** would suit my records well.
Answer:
**7:43**
